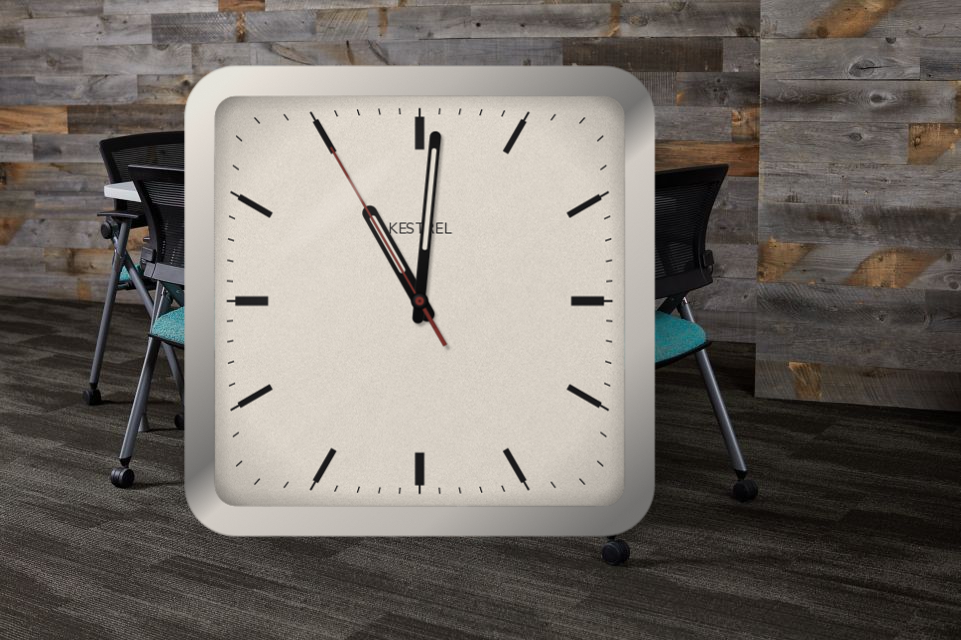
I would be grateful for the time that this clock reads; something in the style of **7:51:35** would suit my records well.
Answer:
**11:00:55**
